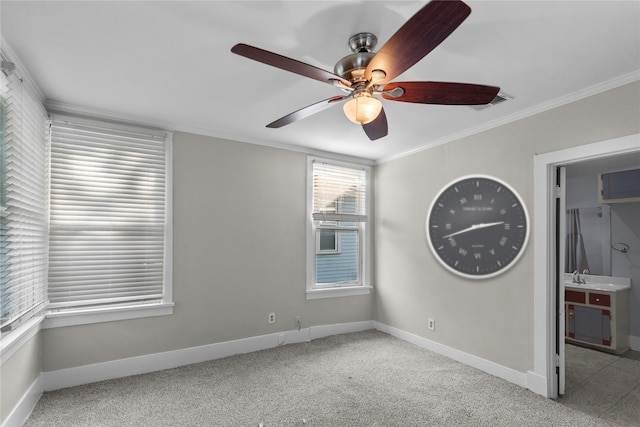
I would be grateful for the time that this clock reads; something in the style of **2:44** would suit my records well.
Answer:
**2:42**
